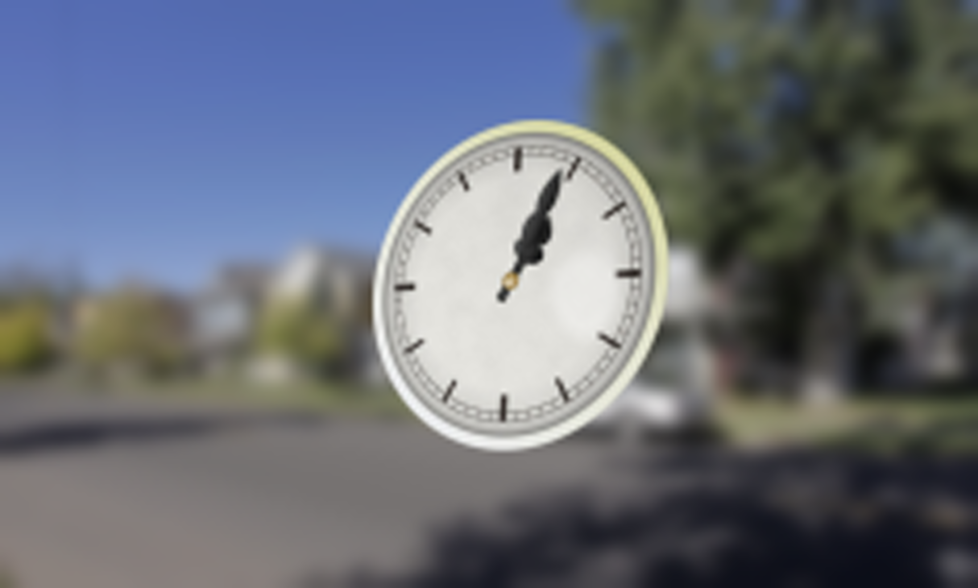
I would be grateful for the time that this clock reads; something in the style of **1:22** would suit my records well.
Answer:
**1:04**
